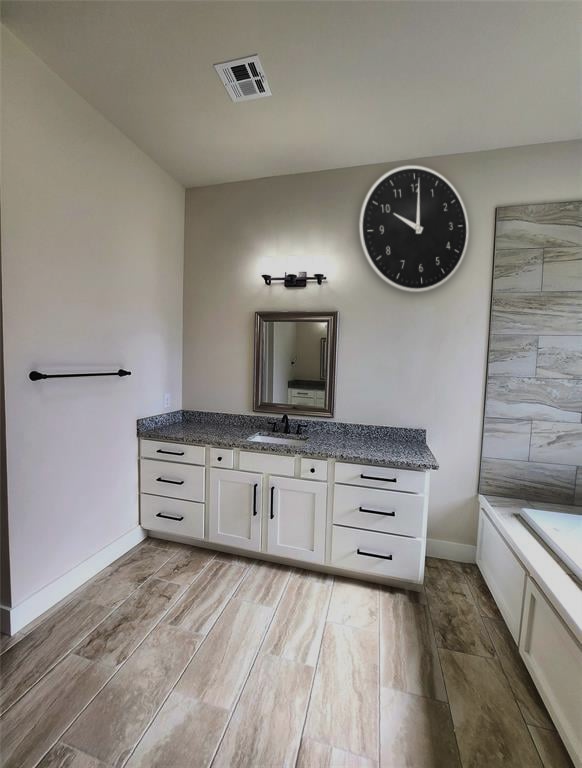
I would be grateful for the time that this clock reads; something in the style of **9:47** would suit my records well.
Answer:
**10:01**
